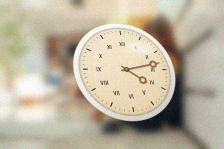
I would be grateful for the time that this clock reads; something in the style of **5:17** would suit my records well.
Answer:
**4:13**
